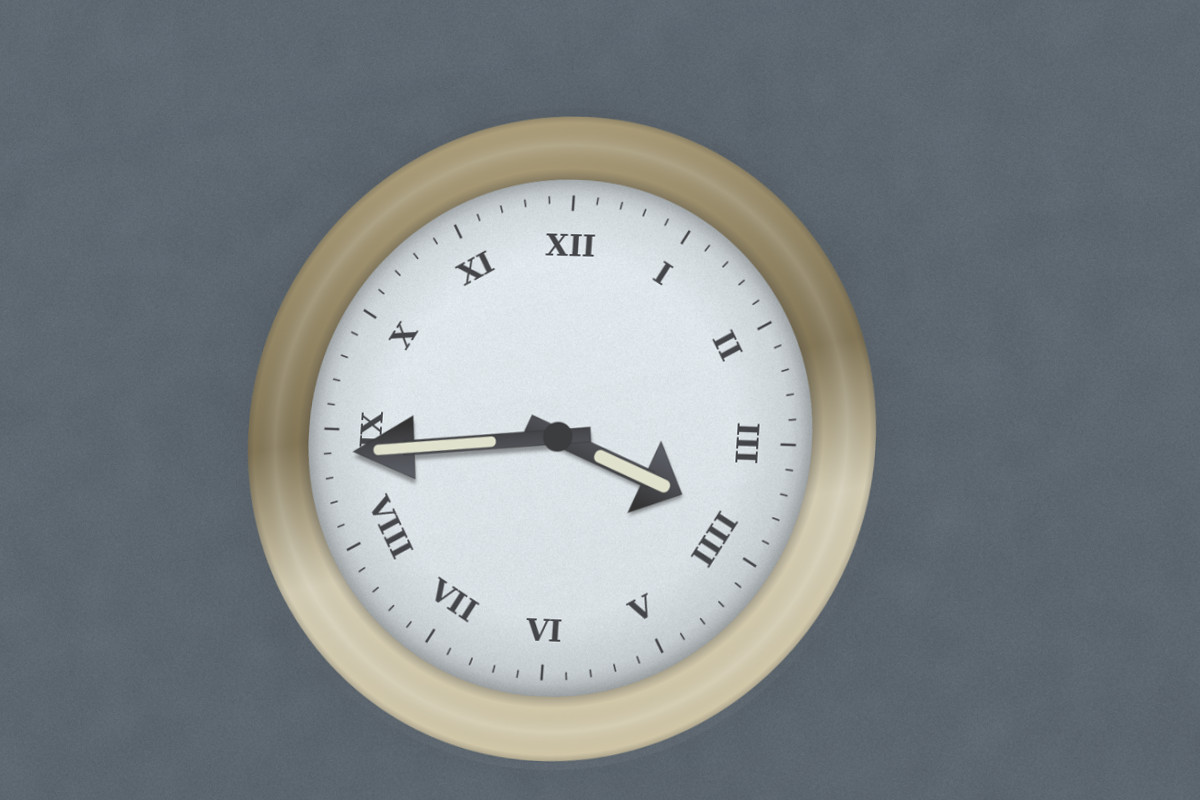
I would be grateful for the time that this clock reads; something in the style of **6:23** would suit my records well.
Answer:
**3:44**
